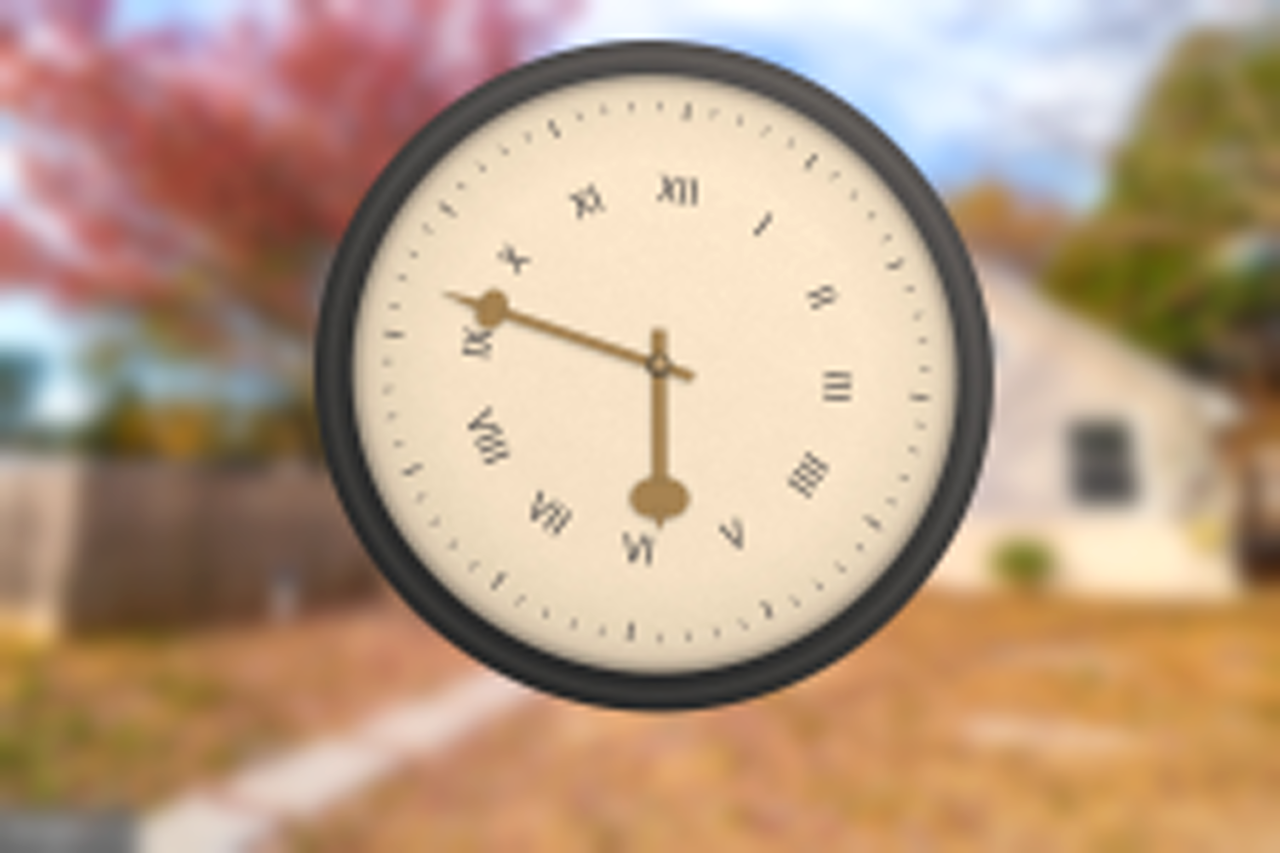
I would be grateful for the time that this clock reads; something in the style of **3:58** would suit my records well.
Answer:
**5:47**
